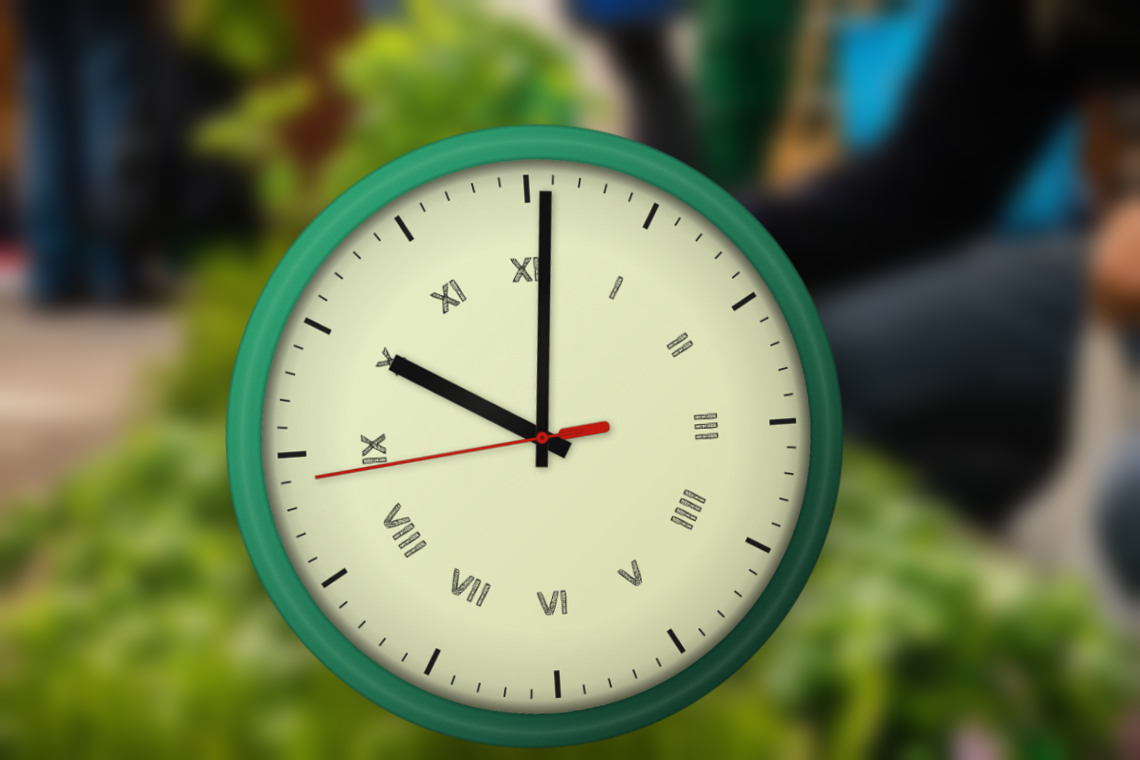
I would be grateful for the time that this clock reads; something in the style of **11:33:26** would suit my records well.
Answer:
**10:00:44**
